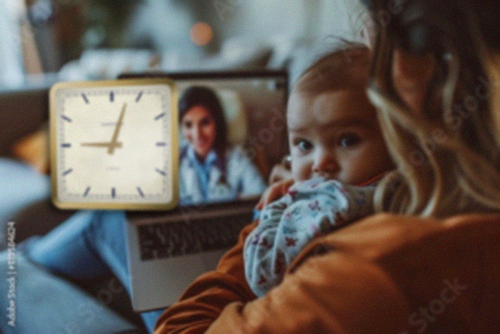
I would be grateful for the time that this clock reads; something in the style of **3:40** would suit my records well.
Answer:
**9:03**
